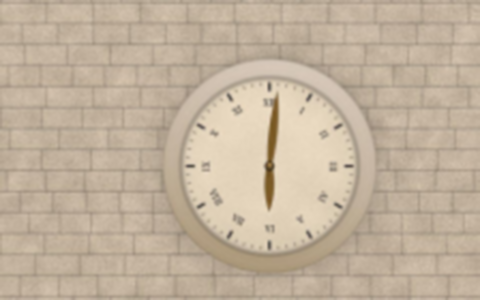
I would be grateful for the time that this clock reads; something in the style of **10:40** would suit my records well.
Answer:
**6:01**
